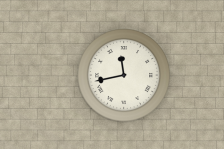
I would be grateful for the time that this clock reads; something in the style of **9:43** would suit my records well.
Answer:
**11:43**
